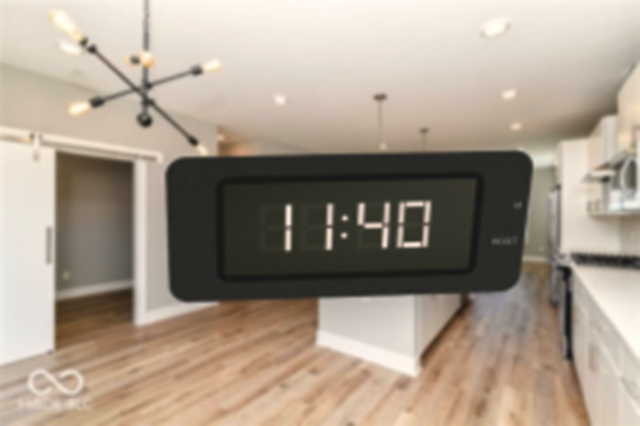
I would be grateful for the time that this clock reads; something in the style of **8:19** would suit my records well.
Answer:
**11:40**
